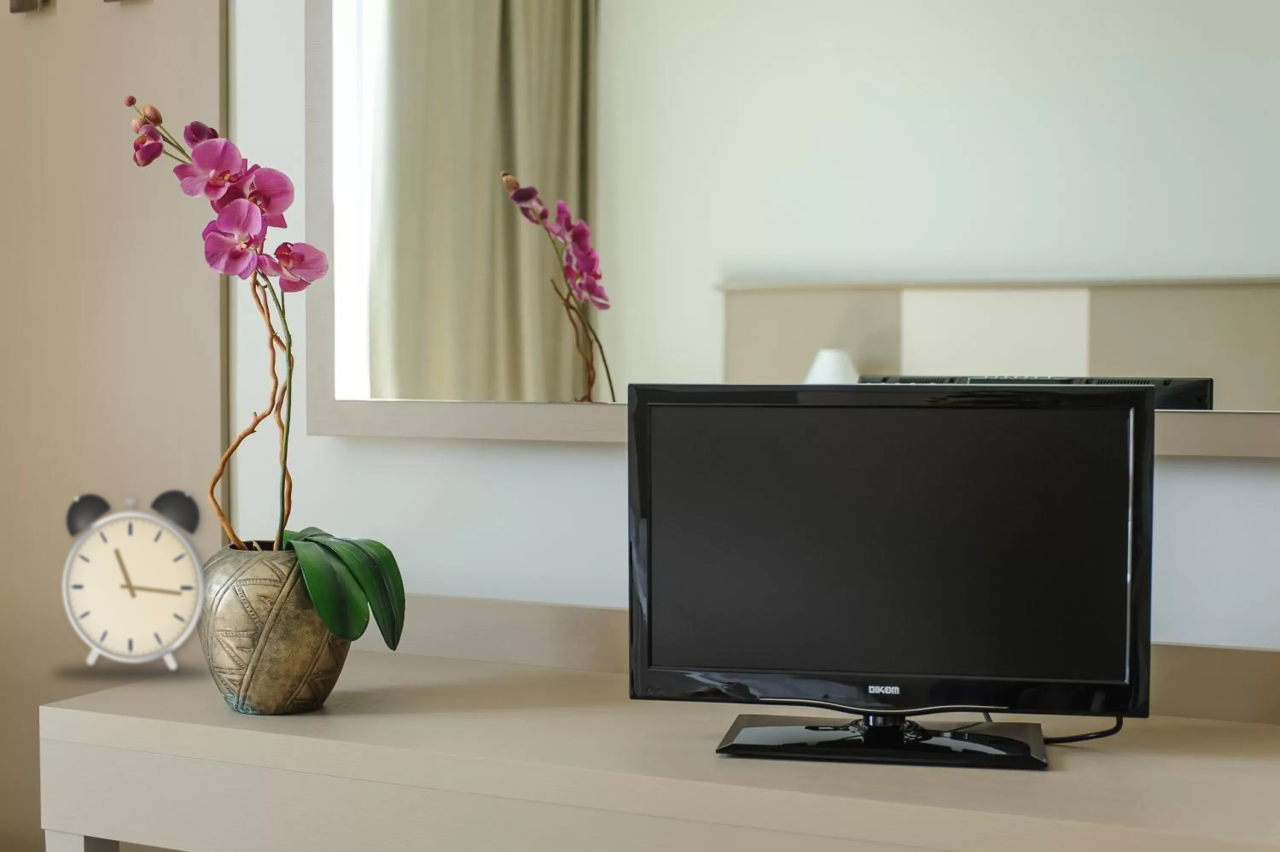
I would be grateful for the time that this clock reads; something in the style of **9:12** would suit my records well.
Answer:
**11:16**
